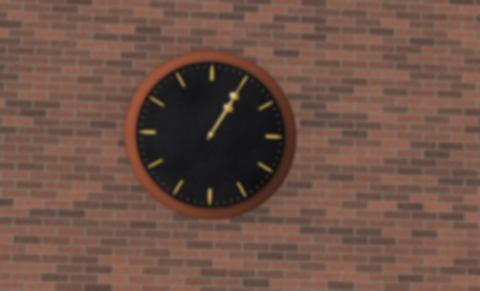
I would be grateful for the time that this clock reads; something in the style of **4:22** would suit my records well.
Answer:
**1:05**
